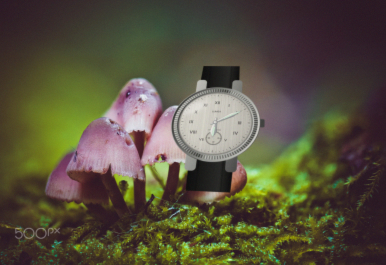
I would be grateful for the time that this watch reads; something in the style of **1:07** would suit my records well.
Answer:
**6:10**
